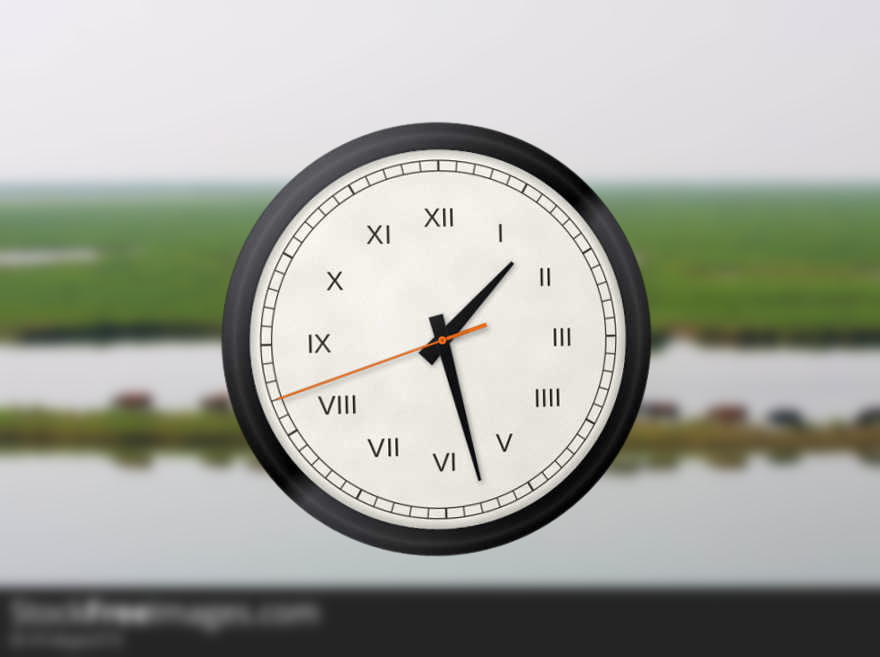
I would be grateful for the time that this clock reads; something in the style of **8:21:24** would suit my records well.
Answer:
**1:27:42**
